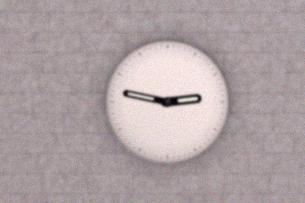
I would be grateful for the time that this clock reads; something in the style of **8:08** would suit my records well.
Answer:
**2:47**
